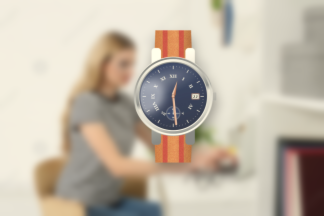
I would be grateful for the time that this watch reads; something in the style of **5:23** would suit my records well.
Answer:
**12:29**
